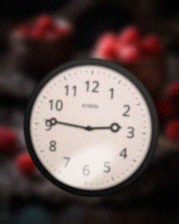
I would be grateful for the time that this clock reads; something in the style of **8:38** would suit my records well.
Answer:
**2:46**
